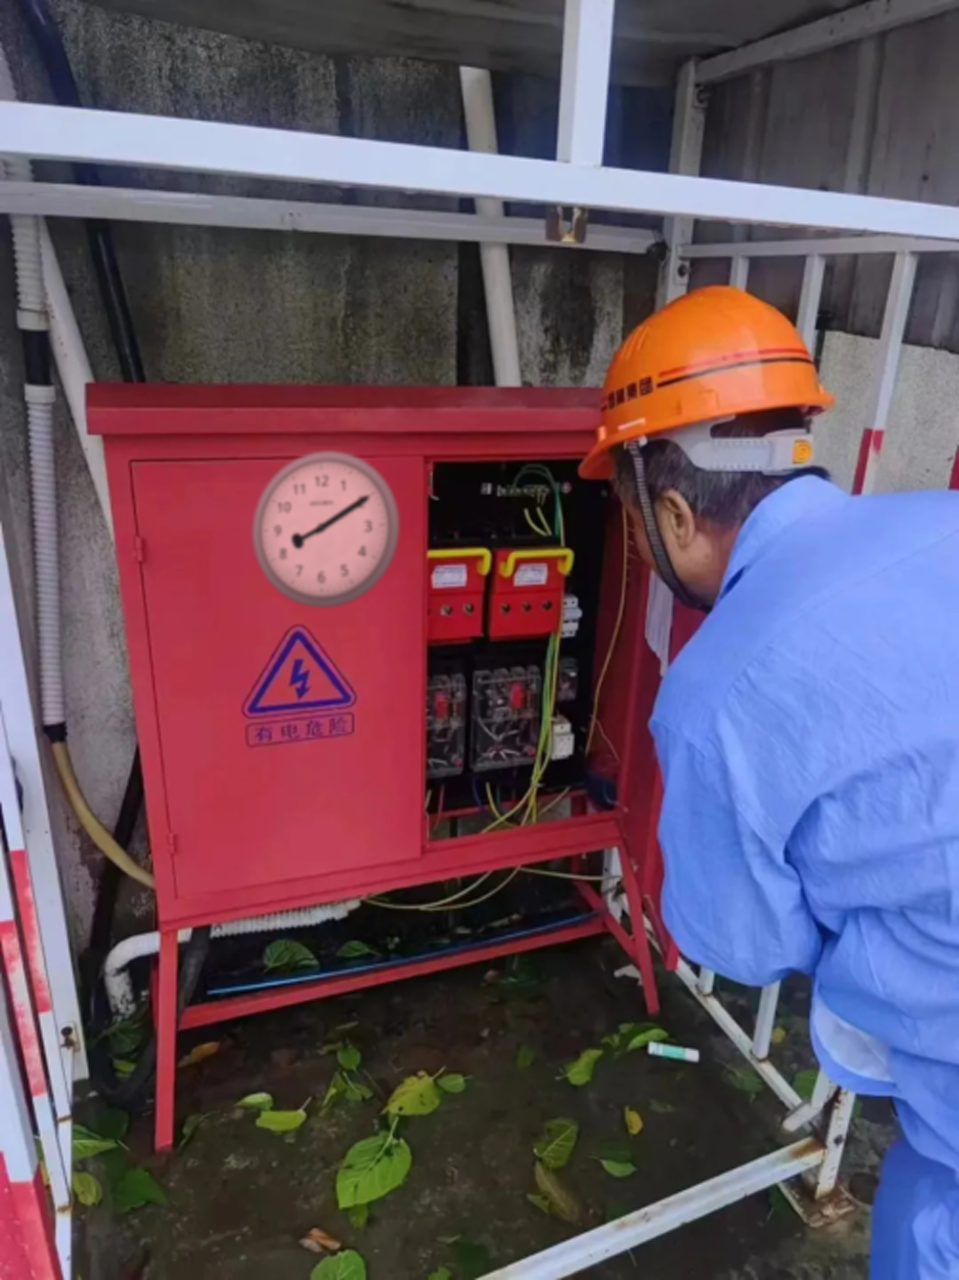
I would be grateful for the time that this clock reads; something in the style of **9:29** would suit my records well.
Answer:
**8:10**
